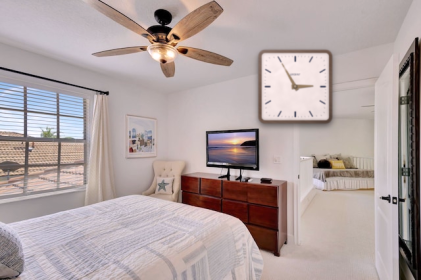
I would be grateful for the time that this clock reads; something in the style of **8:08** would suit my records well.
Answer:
**2:55**
